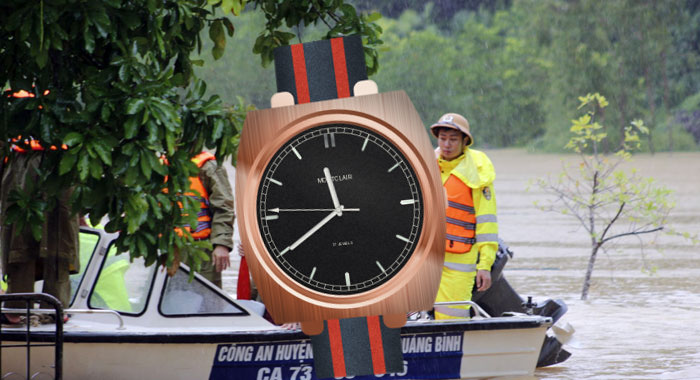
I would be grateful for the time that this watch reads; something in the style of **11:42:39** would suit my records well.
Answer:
**11:39:46**
